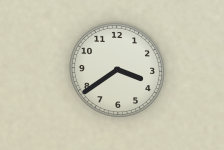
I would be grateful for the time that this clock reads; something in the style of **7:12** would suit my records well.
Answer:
**3:39**
